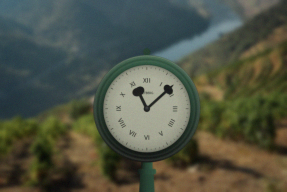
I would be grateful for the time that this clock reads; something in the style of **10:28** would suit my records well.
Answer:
**11:08**
